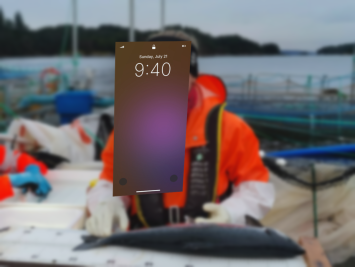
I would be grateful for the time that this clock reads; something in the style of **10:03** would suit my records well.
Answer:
**9:40**
